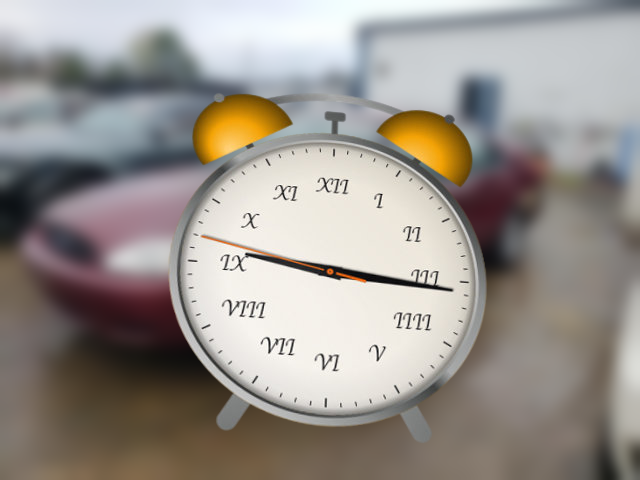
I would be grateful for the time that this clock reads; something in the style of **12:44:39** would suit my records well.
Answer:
**9:15:47**
